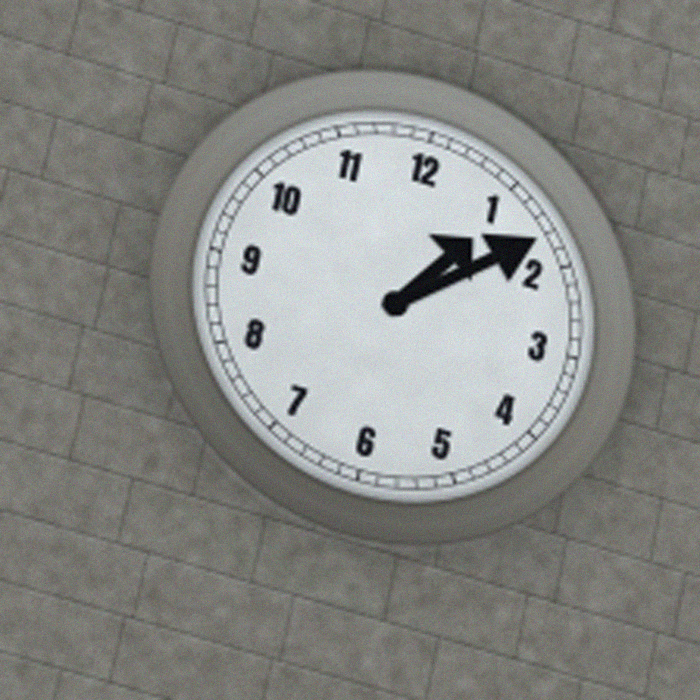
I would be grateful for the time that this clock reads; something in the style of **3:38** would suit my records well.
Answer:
**1:08**
